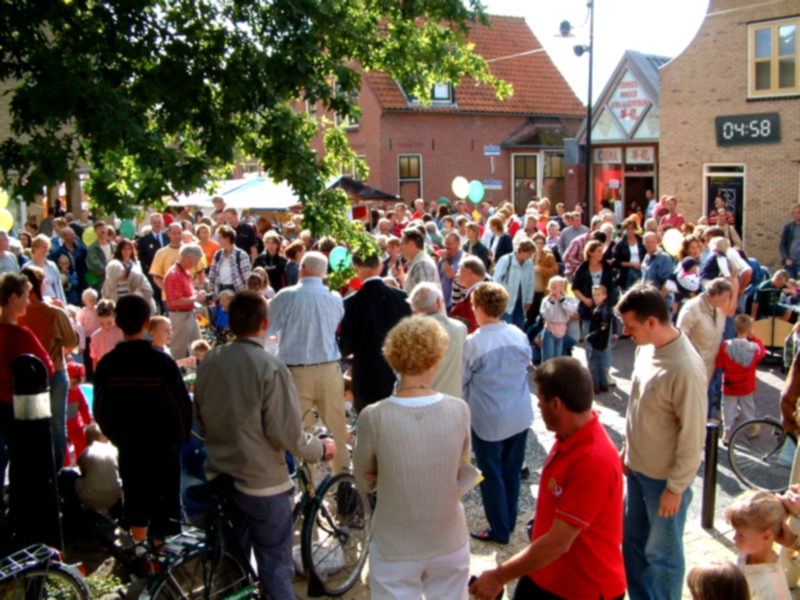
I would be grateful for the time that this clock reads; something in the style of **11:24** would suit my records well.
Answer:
**4:58**
